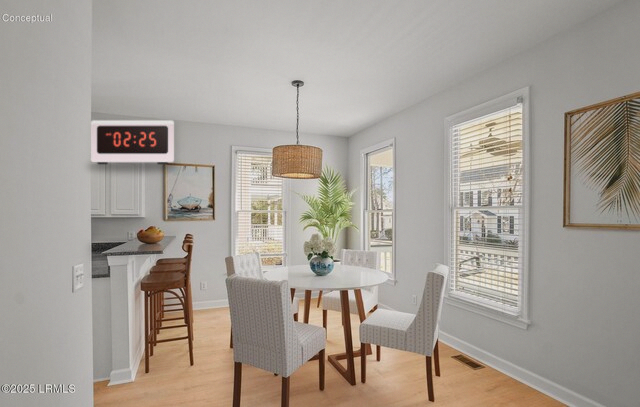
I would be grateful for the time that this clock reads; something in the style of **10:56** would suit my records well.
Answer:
**2:25**
